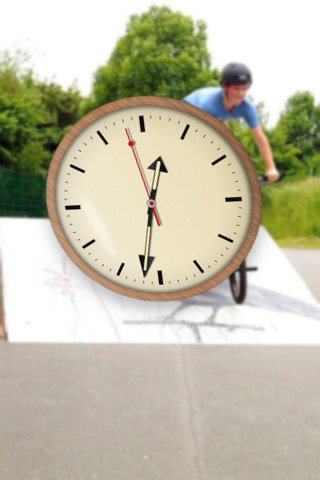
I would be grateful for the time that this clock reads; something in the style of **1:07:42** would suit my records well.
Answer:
**12:31:58**
